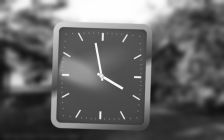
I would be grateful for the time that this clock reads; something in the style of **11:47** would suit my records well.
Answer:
**3:58**
